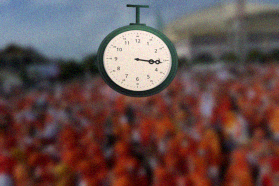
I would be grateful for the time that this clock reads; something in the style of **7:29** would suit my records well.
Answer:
**3:16**
